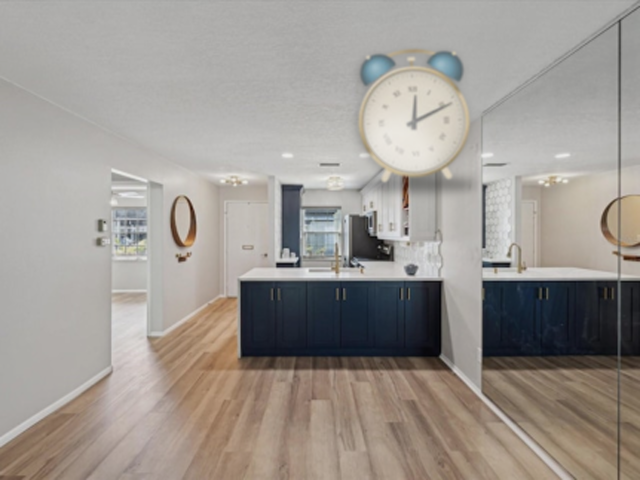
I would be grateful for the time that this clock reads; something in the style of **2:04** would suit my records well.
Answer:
**12:11**
